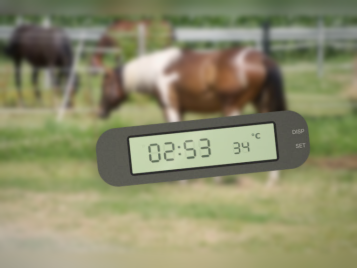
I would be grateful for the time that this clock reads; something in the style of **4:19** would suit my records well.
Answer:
**2:53**
